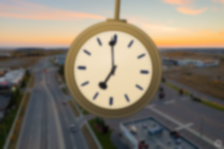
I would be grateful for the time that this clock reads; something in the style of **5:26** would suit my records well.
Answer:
**6:59**
